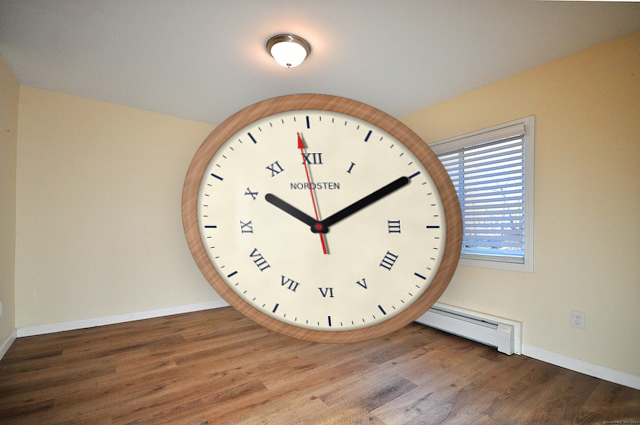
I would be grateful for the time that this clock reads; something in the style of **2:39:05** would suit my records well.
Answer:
**10:09:59**
